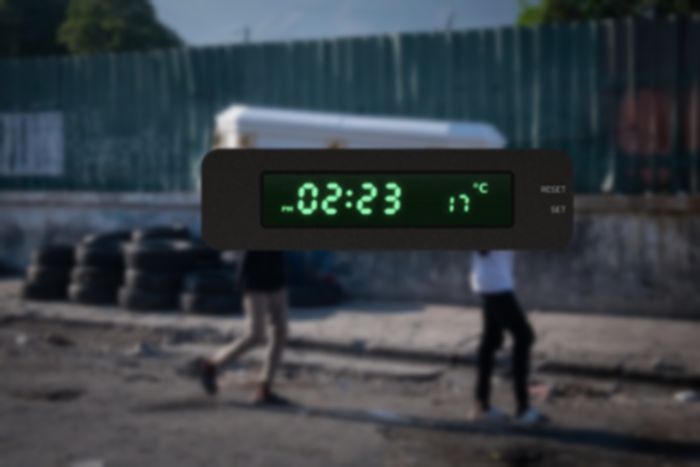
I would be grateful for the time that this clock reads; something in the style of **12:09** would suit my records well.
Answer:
**2:23**
